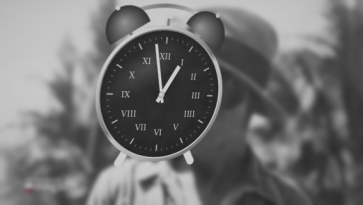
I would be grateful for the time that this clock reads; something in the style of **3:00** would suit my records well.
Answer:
**12:58**
